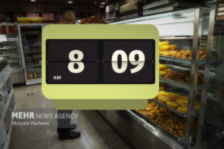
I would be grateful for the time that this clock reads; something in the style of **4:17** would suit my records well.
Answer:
**8:09**
